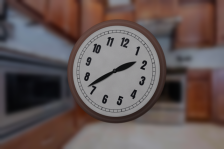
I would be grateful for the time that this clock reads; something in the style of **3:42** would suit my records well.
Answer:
**1:37**
